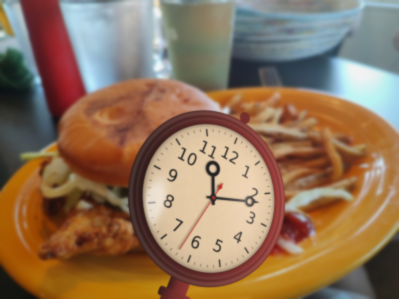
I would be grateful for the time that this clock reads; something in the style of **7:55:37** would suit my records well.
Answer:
**11:11:32**
